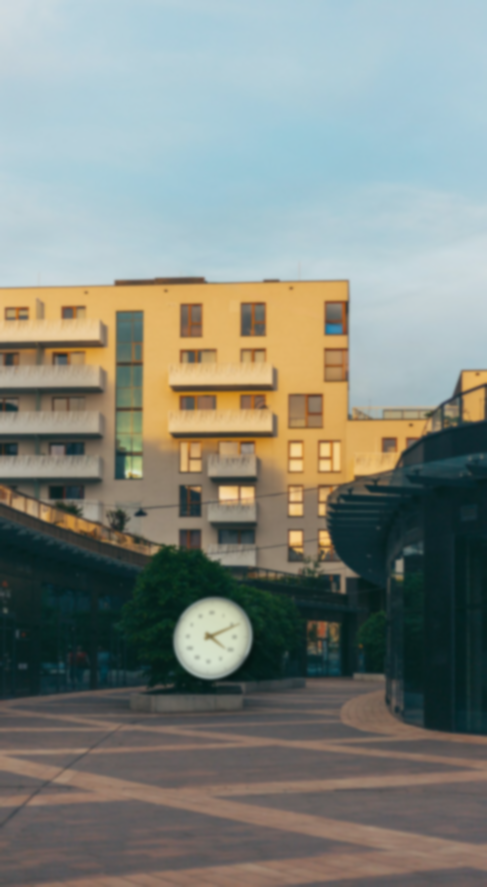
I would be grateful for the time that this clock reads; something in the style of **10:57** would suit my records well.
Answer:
**4:11**
